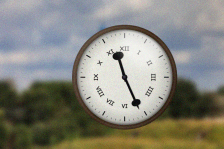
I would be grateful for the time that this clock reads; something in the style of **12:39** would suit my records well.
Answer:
**11:26**
